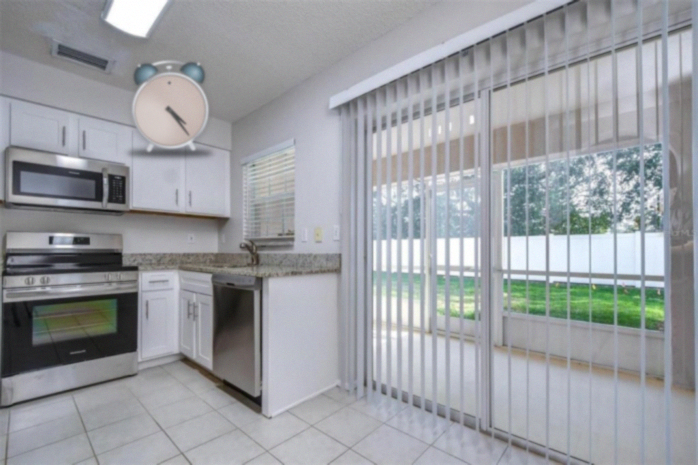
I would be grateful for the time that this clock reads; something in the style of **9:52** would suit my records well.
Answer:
**4:24**
